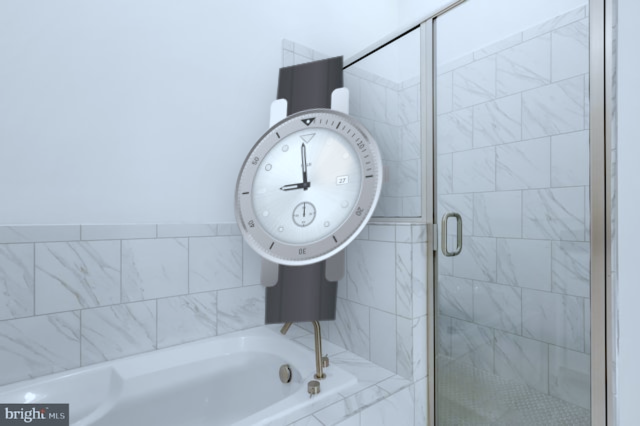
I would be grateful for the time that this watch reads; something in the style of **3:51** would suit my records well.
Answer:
**8:59**
